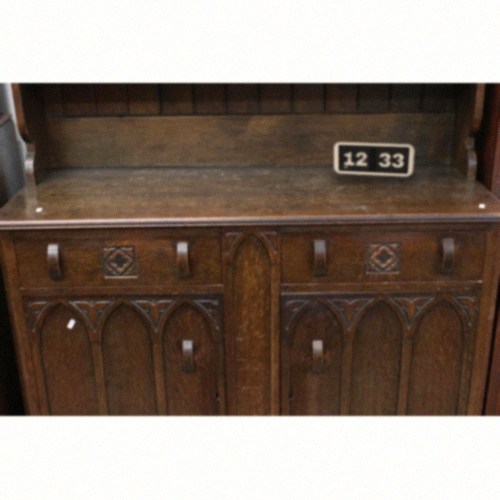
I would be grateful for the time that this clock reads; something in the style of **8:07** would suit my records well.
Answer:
**12:33**
